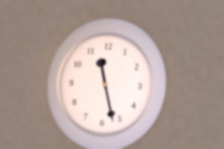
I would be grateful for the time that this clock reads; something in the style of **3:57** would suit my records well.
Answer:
**11:27**
